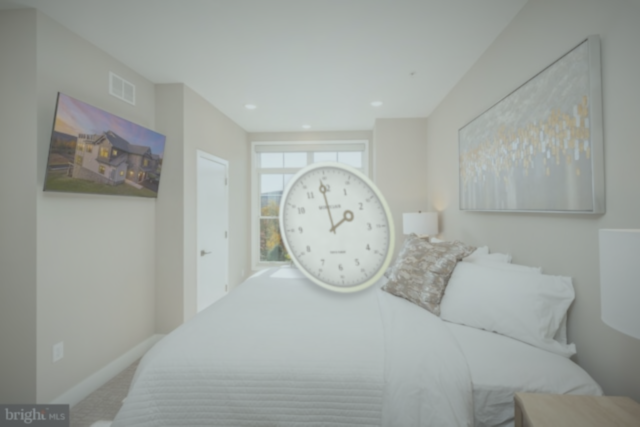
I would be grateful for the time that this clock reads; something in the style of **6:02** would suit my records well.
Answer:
**1:59**
